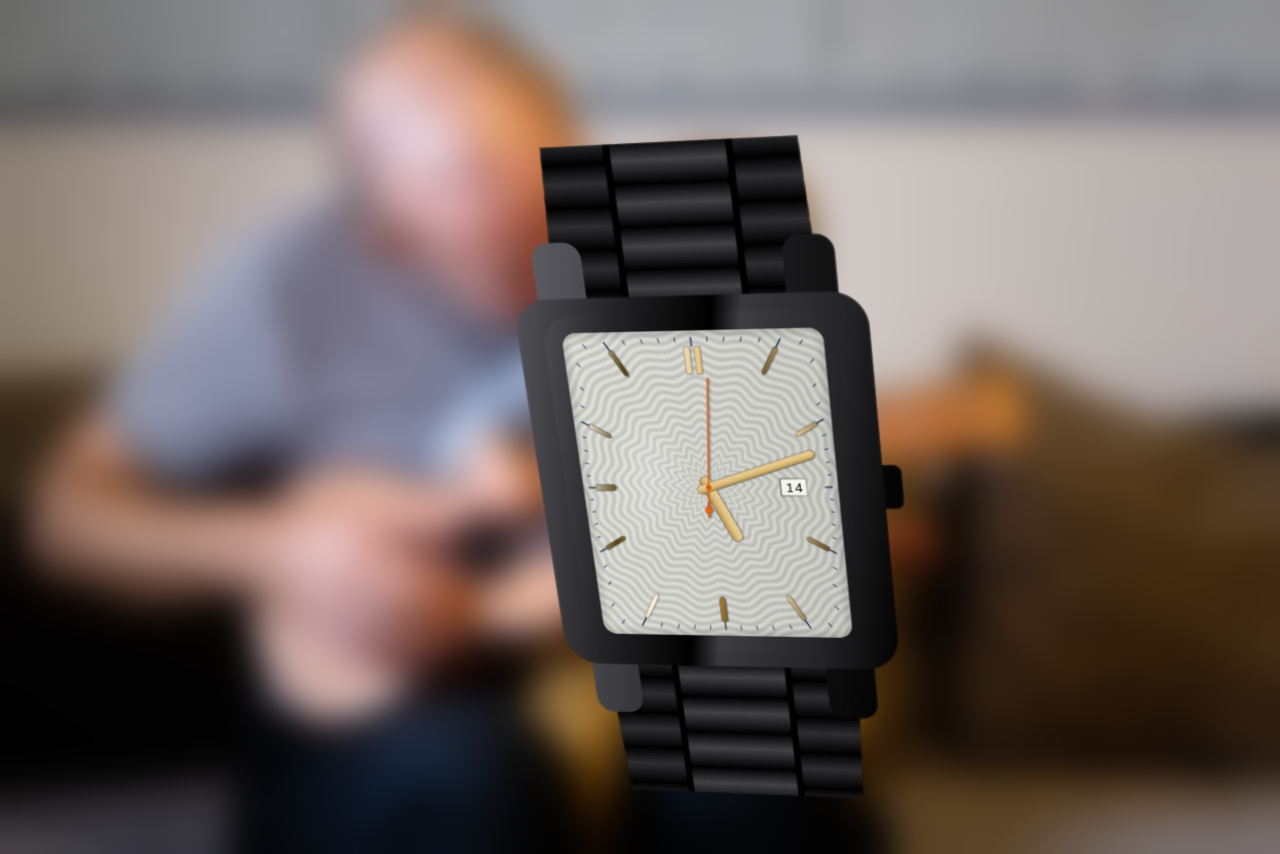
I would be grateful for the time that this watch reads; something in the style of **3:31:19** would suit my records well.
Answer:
**5:12:01**
